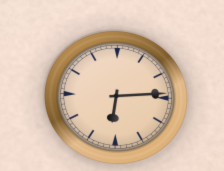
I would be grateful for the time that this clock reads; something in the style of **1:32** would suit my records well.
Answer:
**6:14**
